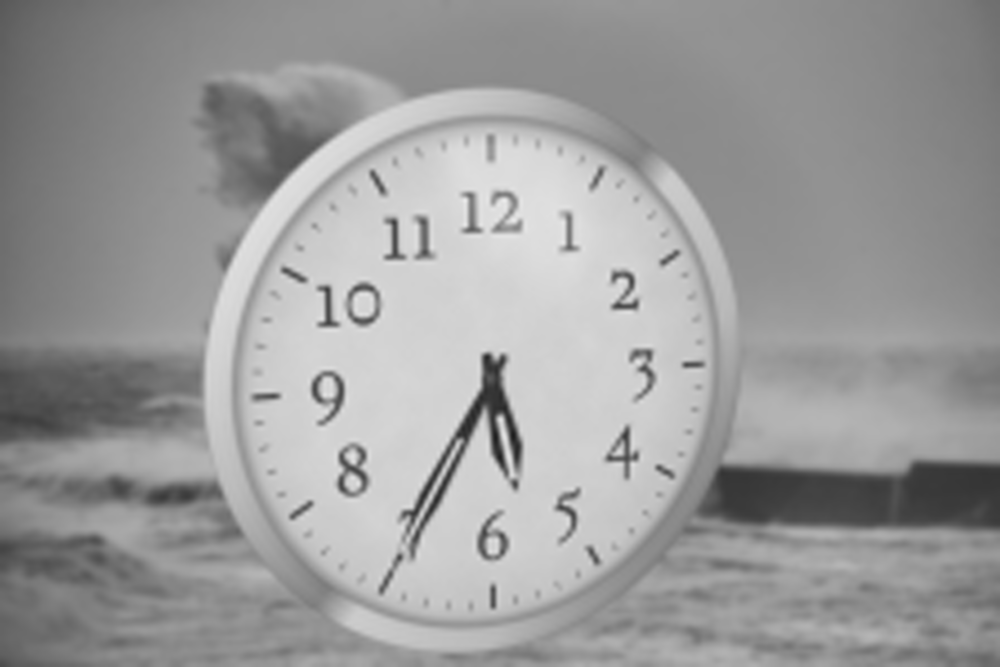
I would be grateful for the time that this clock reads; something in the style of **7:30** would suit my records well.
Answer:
**5:35**
